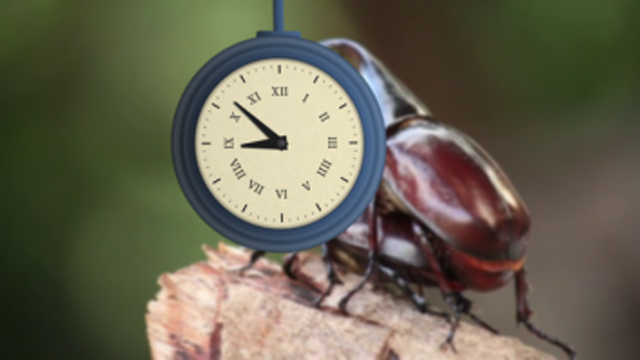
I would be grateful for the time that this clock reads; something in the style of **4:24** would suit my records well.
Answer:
**8:52**
